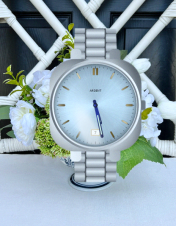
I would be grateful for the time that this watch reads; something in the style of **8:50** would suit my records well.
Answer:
**5:28**
